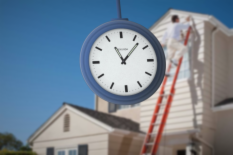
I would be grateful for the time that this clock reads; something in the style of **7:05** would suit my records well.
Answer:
**11:07**
